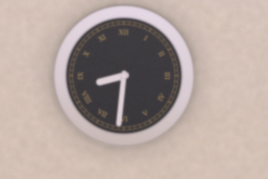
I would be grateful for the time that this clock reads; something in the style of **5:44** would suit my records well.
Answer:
**8:31**
